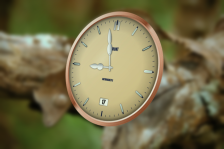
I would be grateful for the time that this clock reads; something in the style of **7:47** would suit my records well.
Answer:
**8:58**
